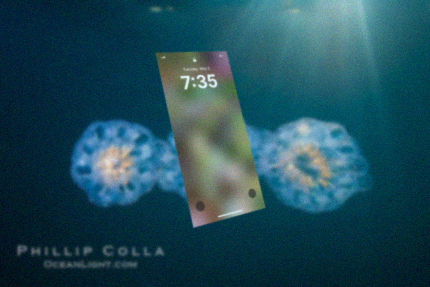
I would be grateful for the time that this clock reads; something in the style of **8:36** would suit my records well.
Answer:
**7:35**
